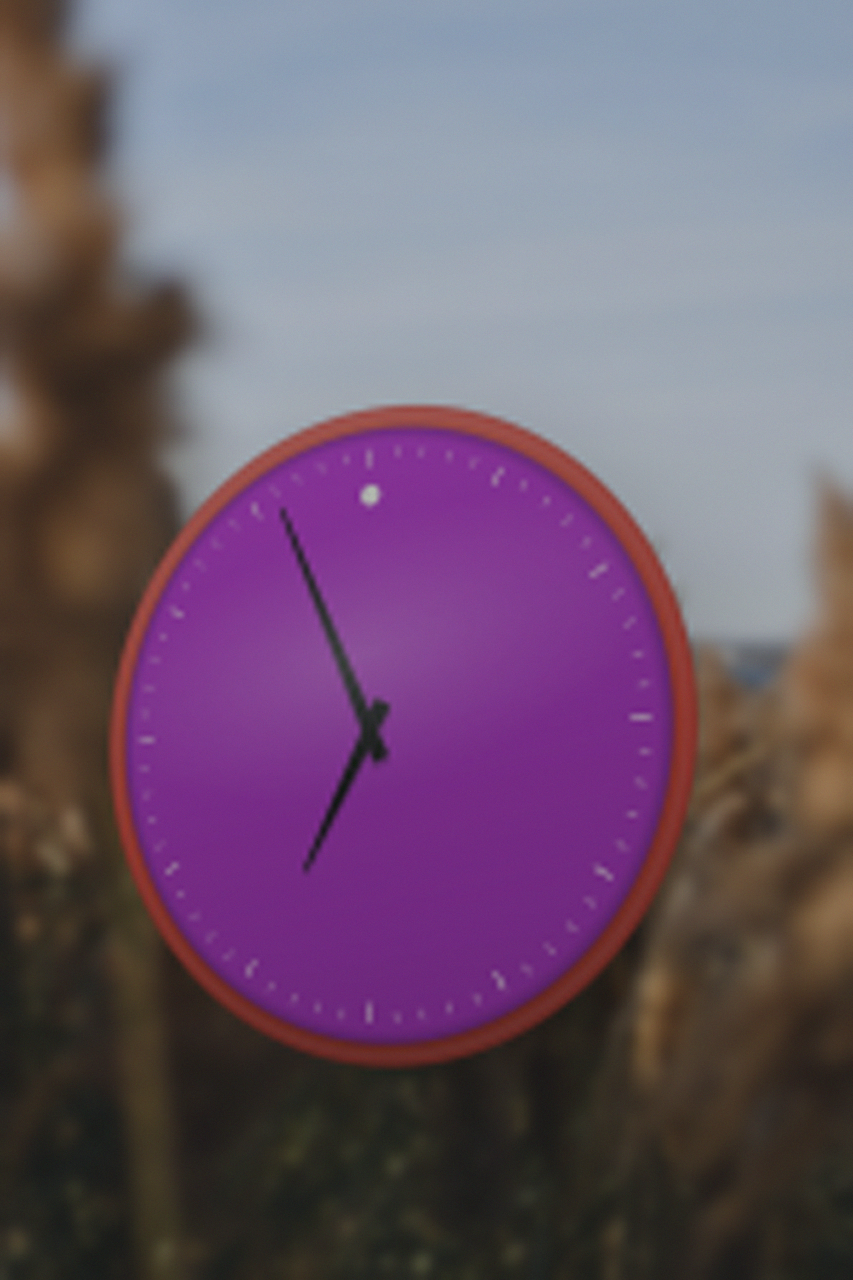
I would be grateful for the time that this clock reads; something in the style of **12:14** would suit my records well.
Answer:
**6:56**
